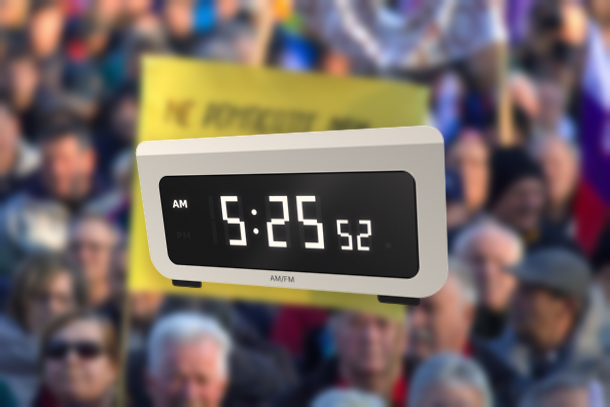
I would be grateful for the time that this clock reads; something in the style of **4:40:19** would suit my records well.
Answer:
**5:25:52**
